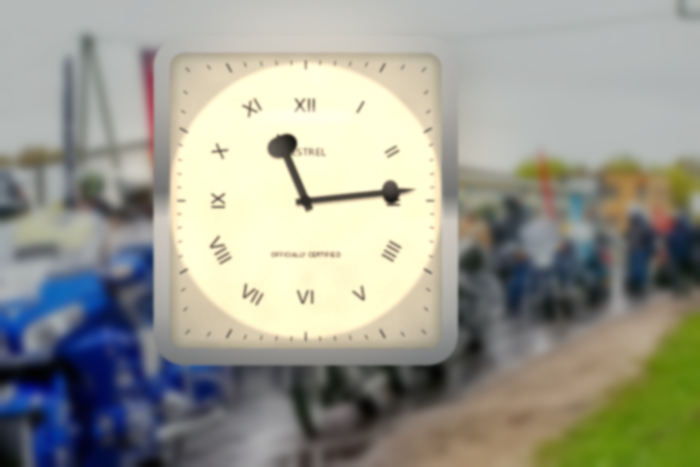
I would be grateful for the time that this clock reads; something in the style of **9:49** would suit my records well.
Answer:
**11:14**
